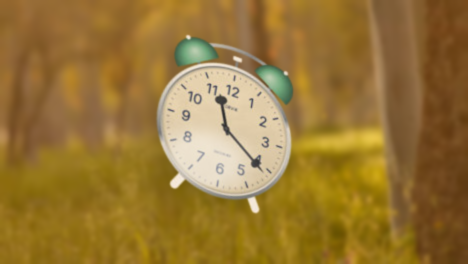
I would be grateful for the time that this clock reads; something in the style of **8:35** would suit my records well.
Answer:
**11:21**
